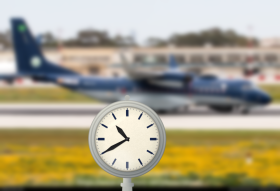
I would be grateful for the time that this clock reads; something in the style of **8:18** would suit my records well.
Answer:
**10:40**
